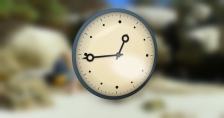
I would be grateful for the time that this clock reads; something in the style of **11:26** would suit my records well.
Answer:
**12:44**
